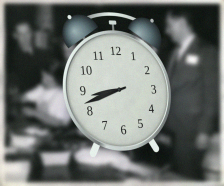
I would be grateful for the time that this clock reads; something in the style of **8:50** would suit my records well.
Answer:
**8:42**
